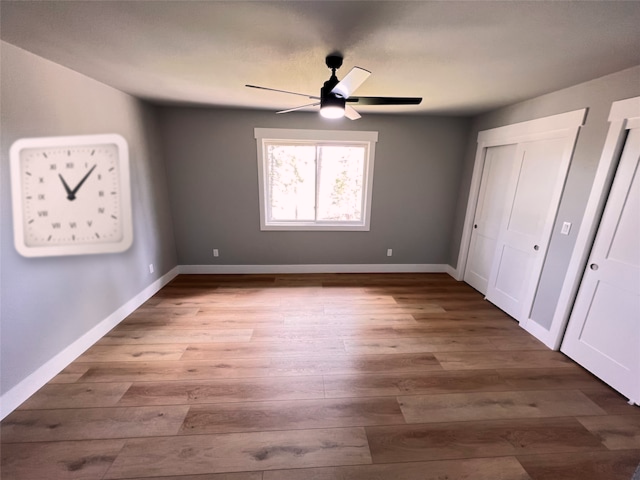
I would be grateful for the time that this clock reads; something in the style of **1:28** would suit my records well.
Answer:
**11:07**
